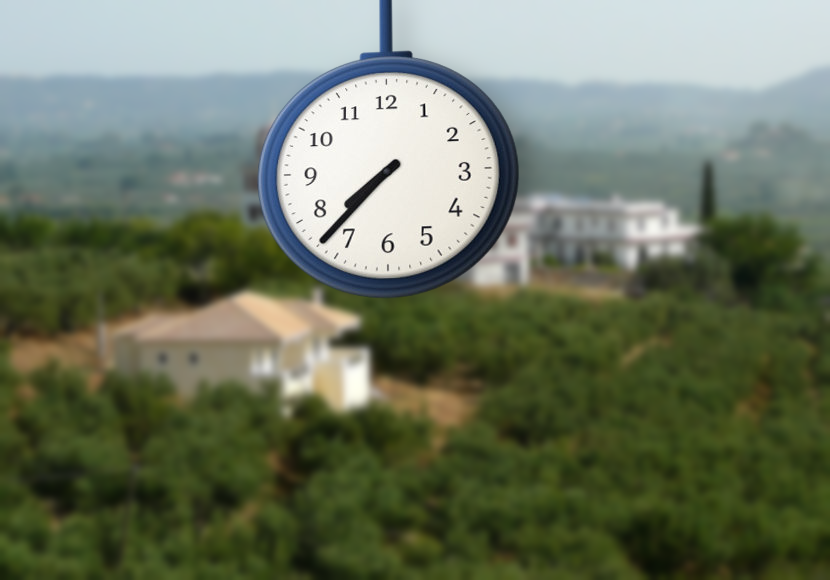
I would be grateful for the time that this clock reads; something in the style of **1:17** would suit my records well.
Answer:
**7:37**
